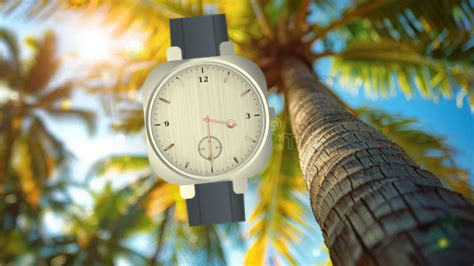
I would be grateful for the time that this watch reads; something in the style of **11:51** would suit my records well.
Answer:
**3:30**
